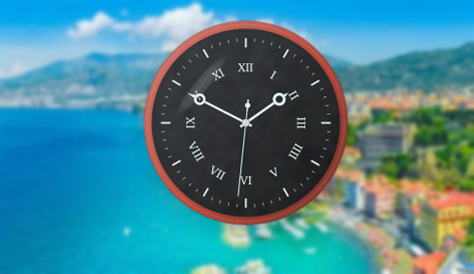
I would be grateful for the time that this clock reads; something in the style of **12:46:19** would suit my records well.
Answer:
**1:49:31**
